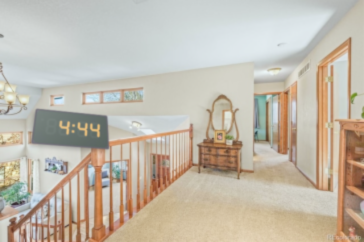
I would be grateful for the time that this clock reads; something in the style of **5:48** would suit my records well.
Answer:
**4:44**
